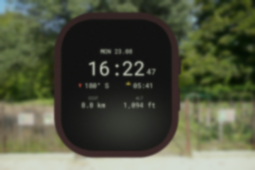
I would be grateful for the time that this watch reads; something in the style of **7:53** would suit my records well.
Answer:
**16:22**
